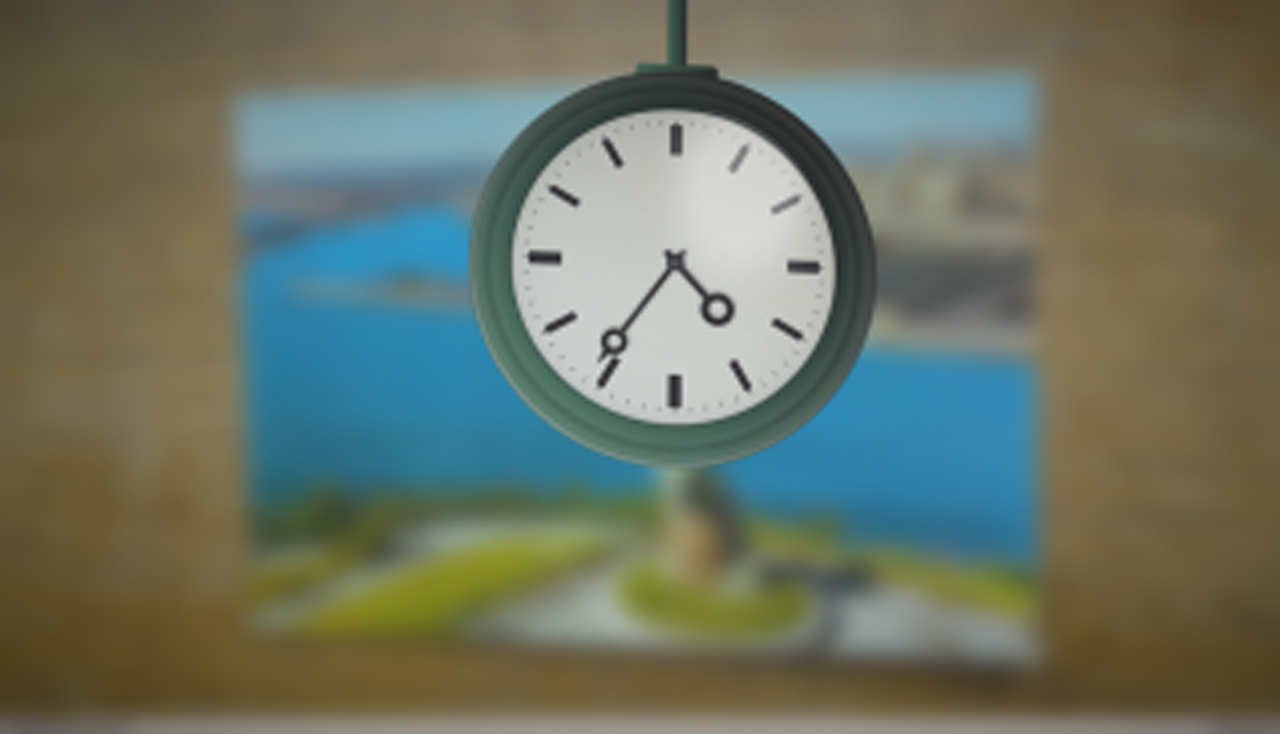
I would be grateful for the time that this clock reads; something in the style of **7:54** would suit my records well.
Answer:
**4:36**
